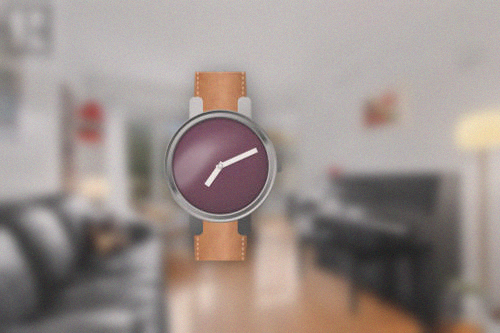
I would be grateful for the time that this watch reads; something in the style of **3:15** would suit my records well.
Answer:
**7:11**
